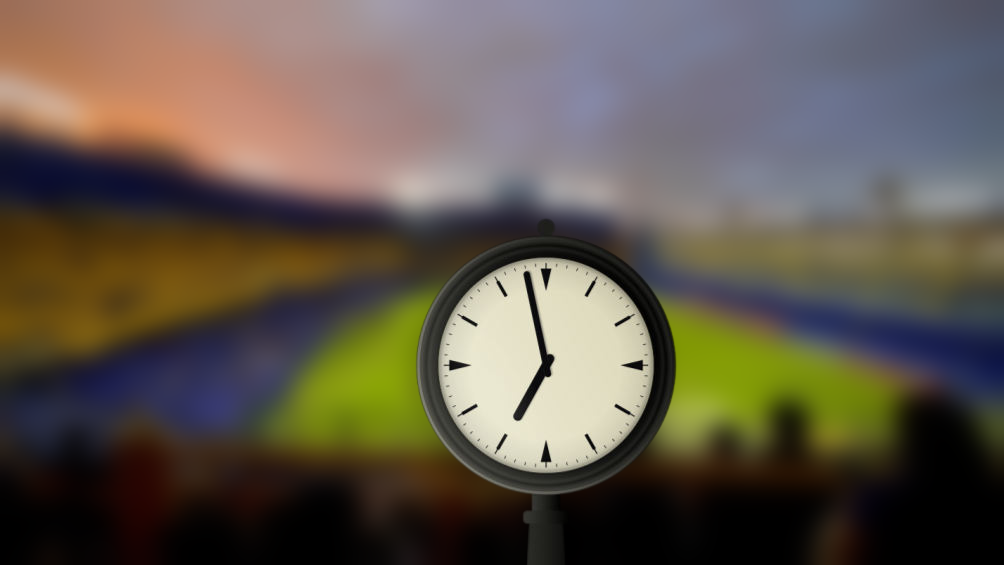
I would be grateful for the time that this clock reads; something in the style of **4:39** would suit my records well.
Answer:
**6:58**
